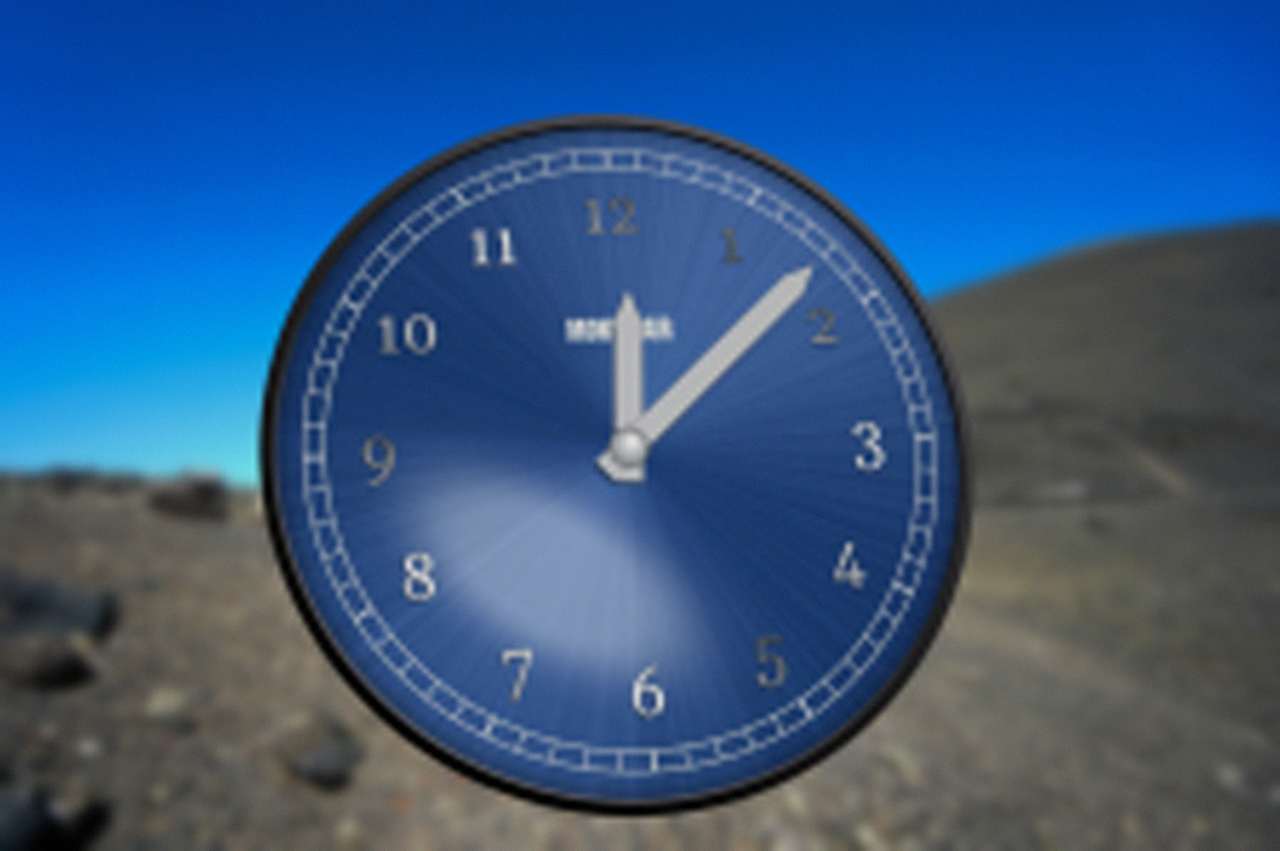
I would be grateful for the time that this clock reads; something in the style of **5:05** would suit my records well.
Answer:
**12:08**
